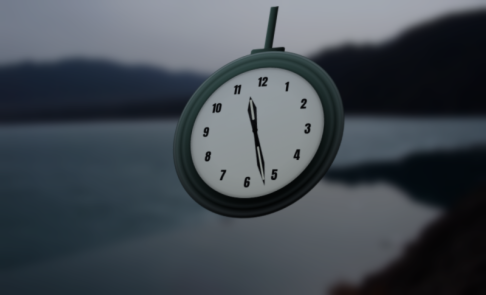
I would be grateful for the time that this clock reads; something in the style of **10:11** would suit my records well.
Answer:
**11:27**
